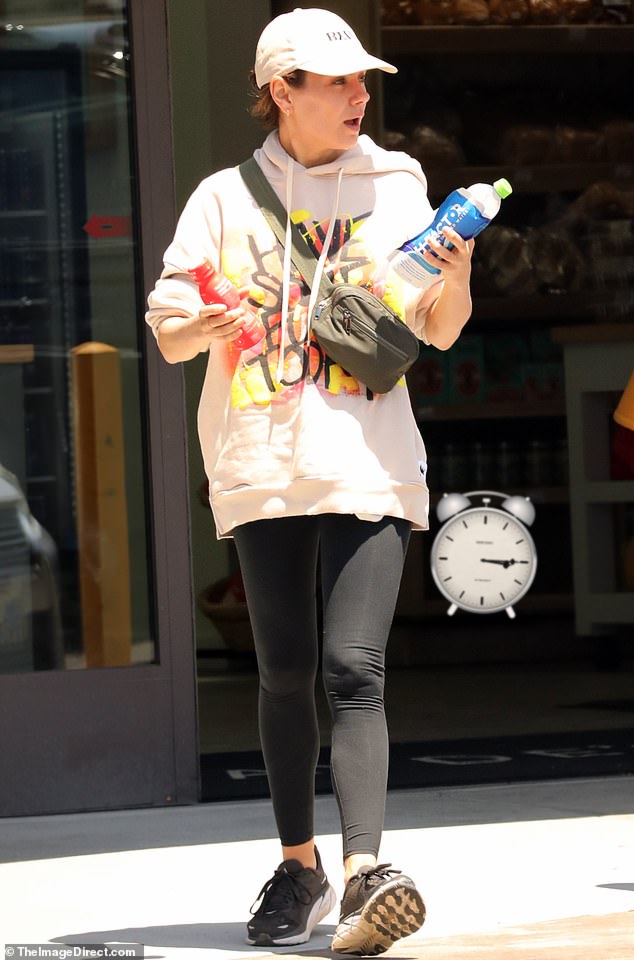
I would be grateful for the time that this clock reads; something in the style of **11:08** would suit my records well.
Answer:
**3:15**
